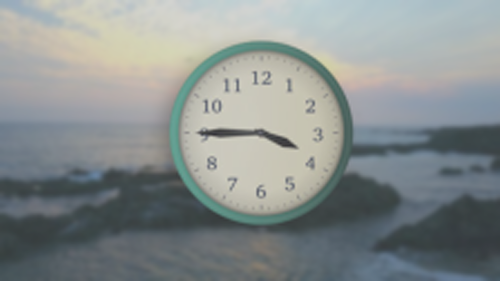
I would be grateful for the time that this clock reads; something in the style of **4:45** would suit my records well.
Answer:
**3:45**
